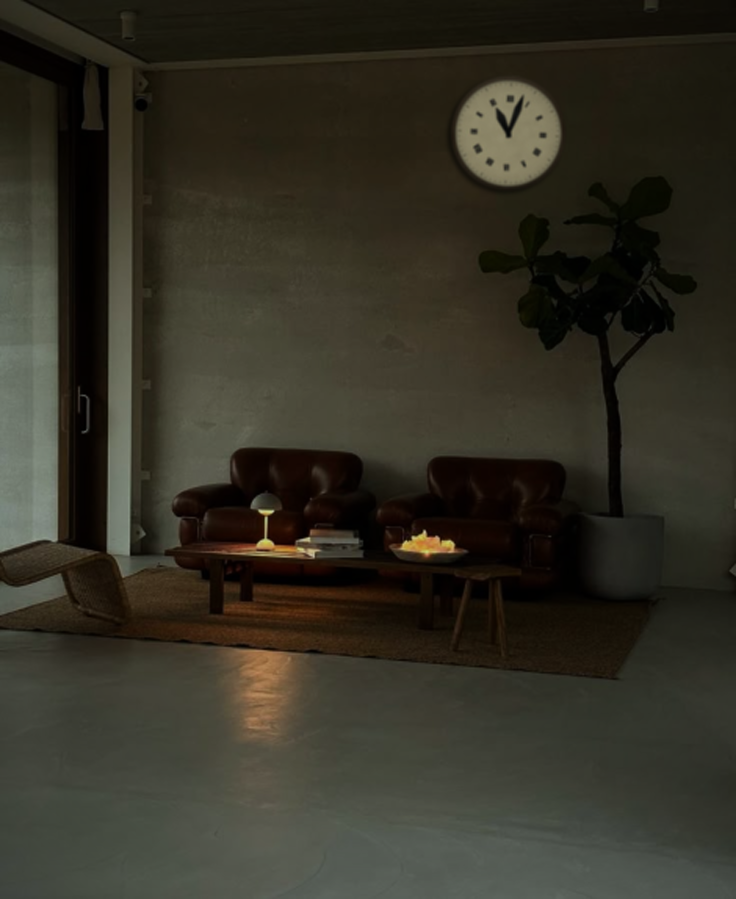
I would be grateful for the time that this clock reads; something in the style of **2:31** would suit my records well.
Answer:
**11:03**
